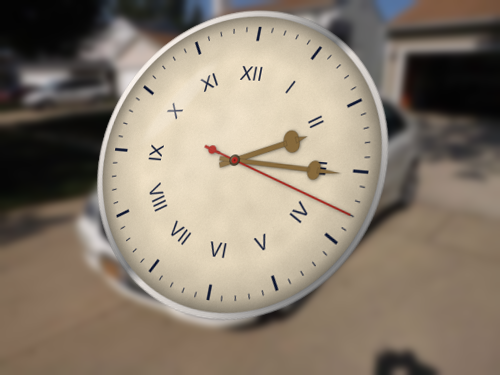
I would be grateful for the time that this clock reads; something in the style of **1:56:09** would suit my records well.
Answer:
**2:15:18**
